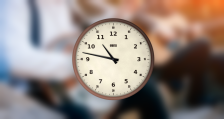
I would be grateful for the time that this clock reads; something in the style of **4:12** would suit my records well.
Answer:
**10:47**
